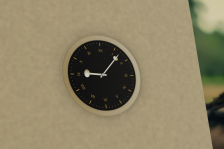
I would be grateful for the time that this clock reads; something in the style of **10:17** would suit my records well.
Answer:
**9:07**
